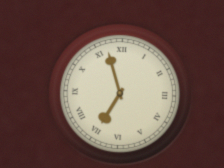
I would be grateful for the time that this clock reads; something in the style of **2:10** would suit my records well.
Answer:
**6:57**
